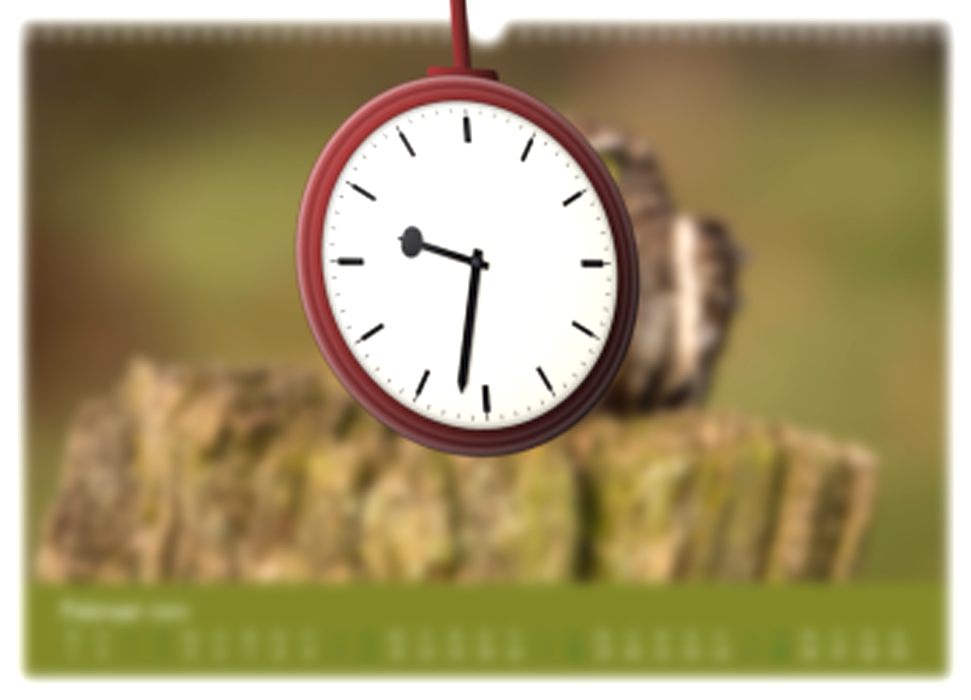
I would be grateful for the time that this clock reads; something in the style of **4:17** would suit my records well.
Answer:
**9:32**
